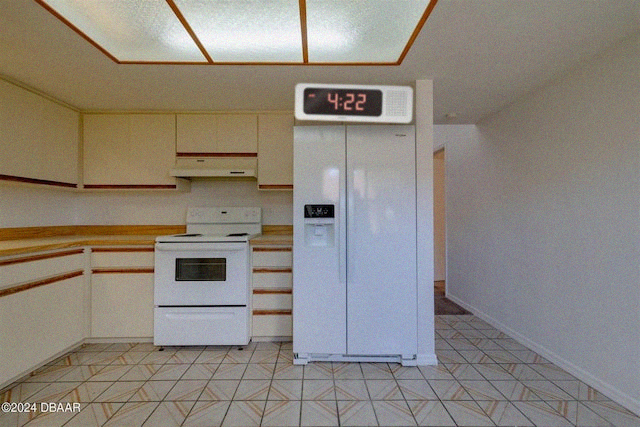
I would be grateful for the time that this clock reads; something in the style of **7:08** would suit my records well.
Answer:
**4:22**
